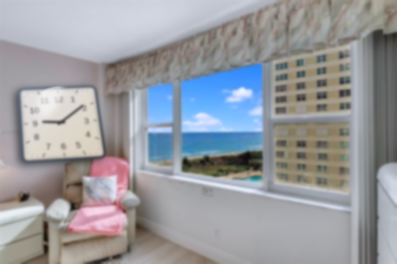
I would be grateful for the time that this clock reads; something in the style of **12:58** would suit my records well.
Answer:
**9:09**
